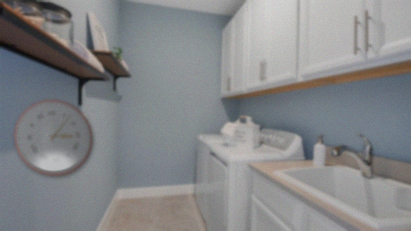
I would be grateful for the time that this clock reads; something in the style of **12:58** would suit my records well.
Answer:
**3:07**
